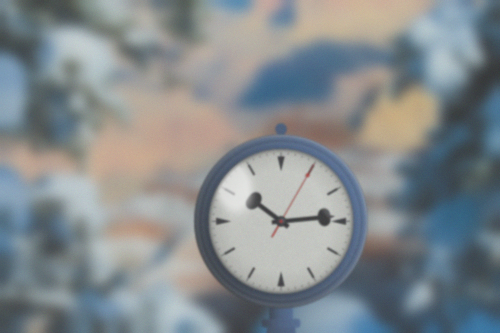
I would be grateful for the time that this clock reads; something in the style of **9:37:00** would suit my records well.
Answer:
**10:14:05**
